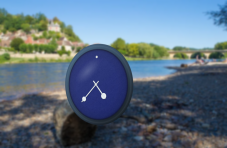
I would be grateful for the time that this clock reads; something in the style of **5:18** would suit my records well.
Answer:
**4:37**
